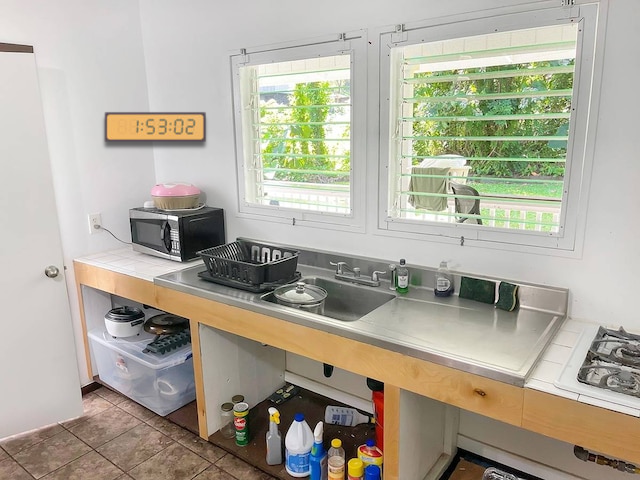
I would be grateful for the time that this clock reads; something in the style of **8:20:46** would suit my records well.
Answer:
**1:53:02**
